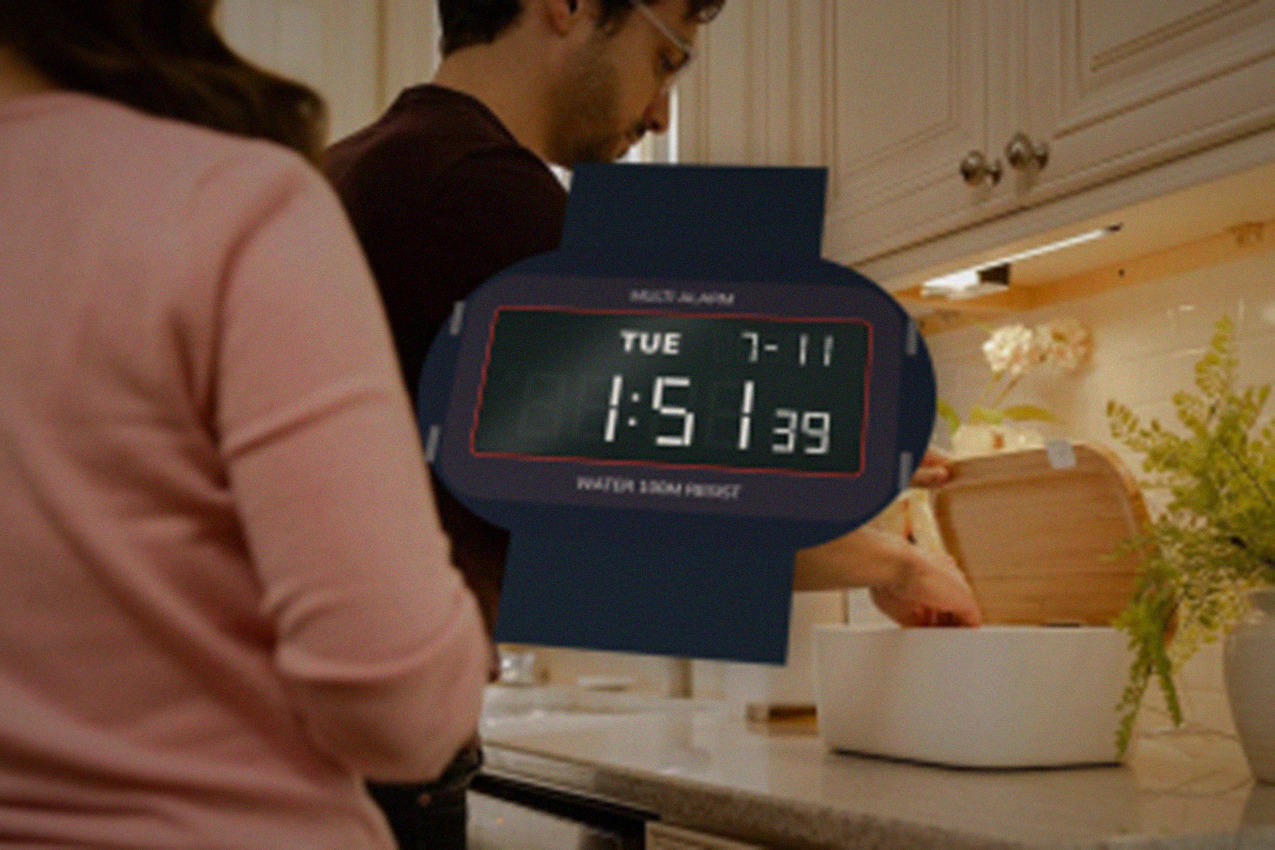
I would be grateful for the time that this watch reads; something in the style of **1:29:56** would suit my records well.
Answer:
**1:51:39**
